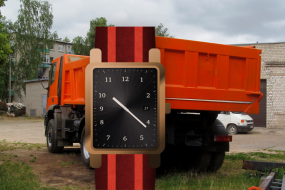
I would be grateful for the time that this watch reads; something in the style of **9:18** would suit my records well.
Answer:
**10:22**
